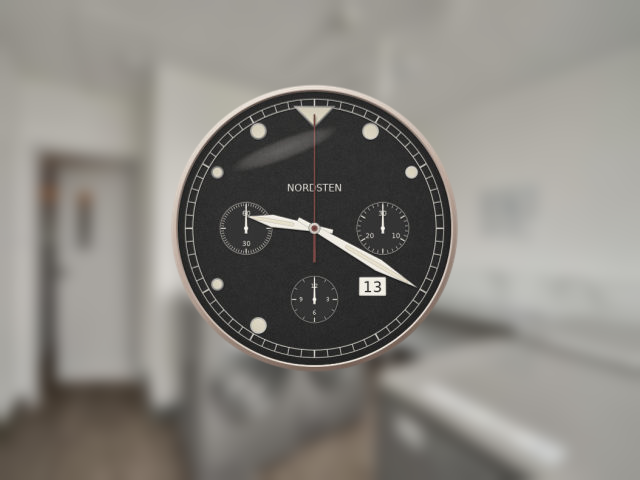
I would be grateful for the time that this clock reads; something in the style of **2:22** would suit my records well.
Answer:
**9:20**
